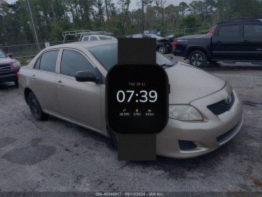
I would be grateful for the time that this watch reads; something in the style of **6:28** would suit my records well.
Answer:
**7:39**
